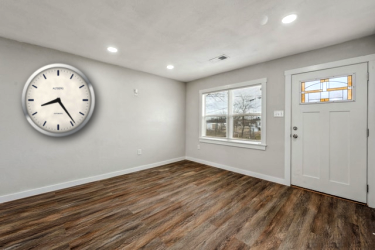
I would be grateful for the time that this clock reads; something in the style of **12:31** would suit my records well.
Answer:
**8:24**
